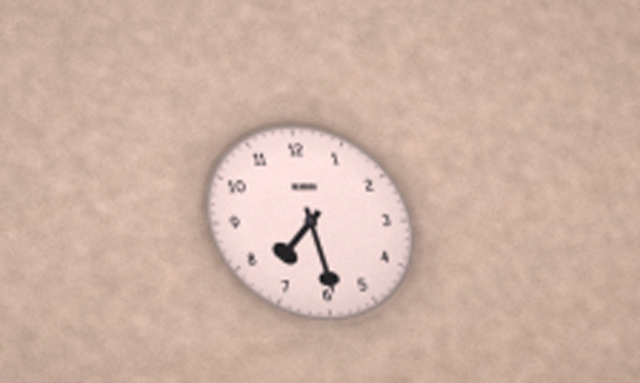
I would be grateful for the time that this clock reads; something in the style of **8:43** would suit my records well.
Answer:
**7:29**
